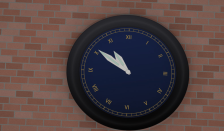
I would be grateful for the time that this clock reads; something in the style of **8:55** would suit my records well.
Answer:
**10:51**
